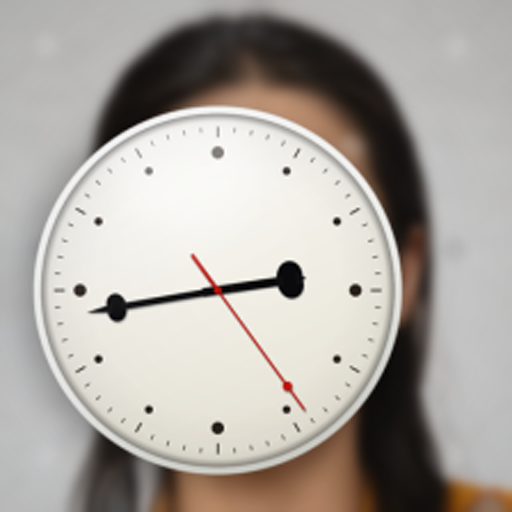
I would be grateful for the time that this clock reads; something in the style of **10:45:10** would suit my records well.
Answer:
**2:43:24**
